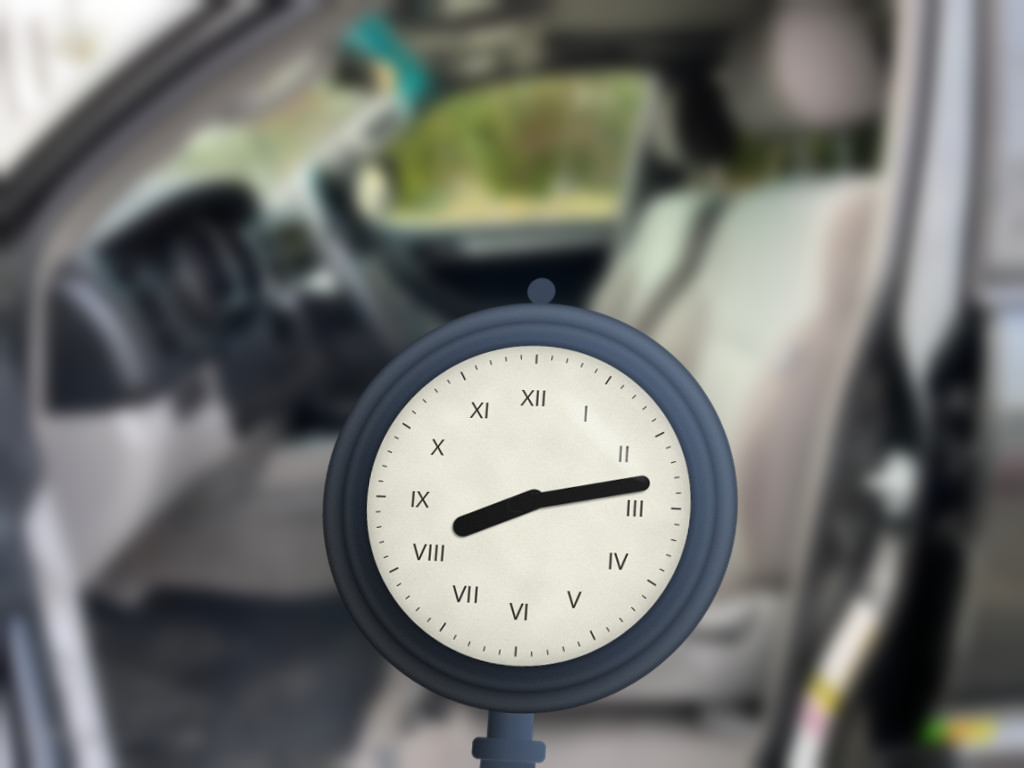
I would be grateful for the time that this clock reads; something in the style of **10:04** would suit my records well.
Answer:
**8:13**
